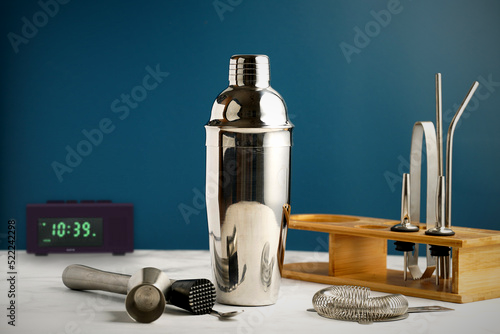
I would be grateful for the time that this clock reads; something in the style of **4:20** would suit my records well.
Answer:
**10:39**
